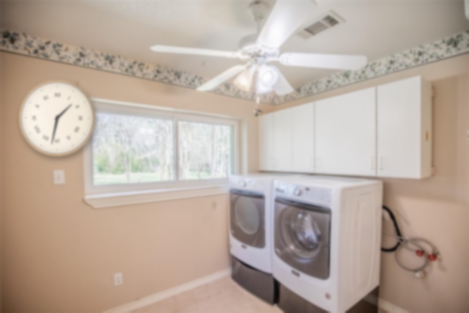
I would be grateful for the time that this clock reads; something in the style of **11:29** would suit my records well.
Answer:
**1:32**
